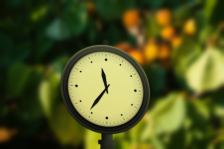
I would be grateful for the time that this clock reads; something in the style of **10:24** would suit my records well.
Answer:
**11:36**
